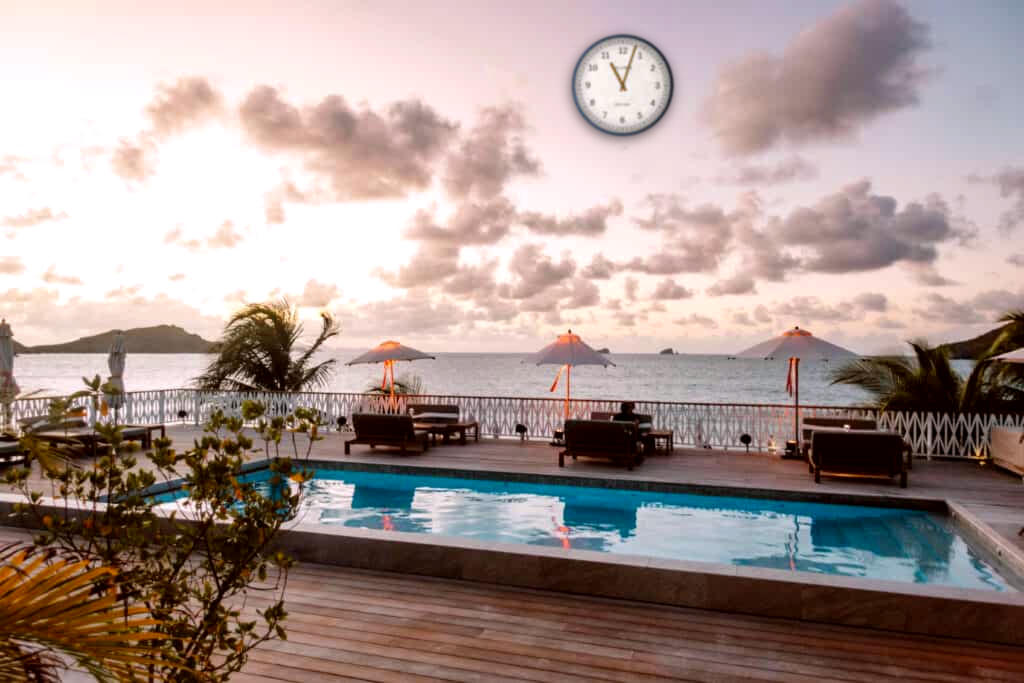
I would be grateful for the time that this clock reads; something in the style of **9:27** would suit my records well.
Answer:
**11:03**
